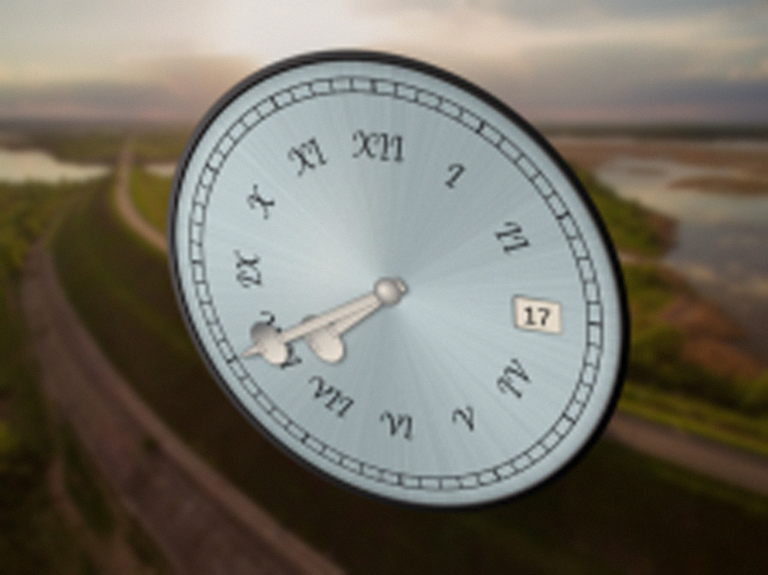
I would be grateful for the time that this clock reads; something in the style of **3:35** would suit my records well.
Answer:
**7:40**
